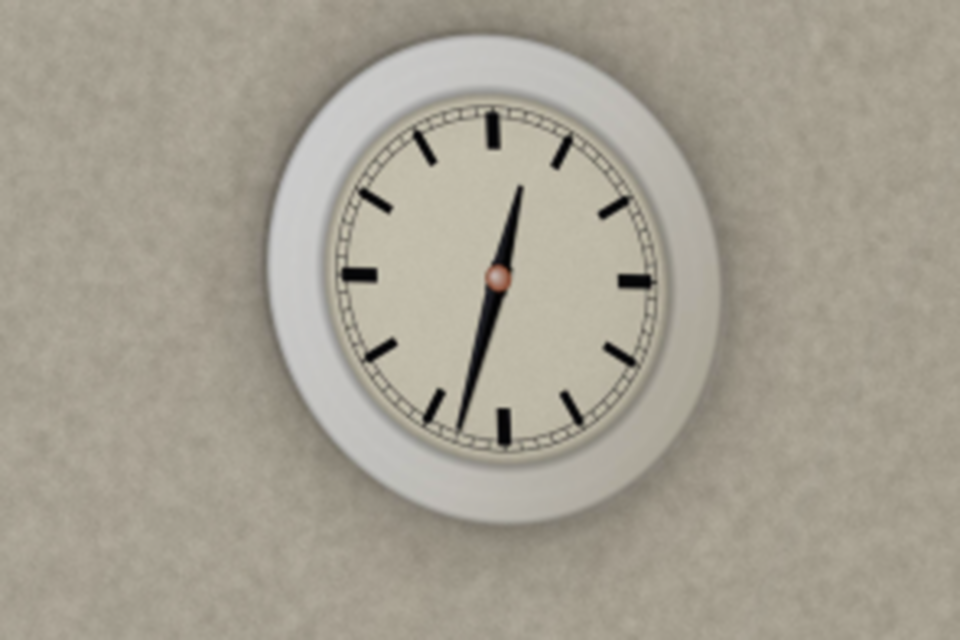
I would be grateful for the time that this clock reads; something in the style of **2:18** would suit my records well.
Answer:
**12:33**
